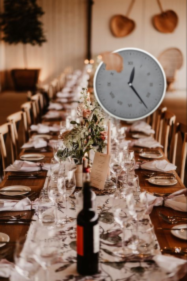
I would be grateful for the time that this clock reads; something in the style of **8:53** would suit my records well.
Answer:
**12:24**
